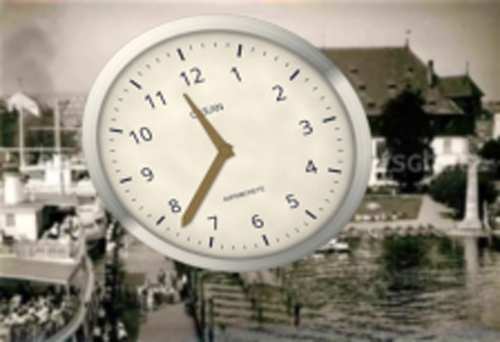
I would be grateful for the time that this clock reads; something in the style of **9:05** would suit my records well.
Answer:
**11:38**
